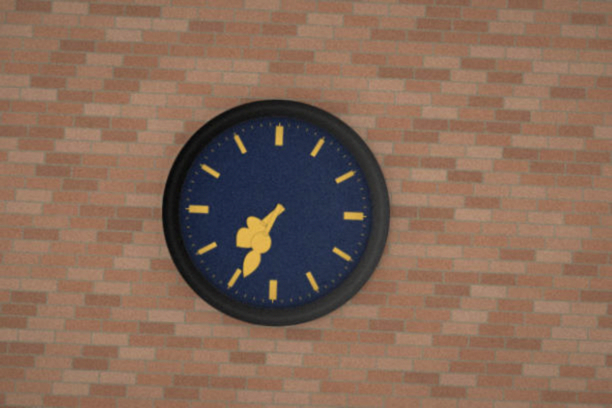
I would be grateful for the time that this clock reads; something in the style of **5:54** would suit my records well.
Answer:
**7:34**
